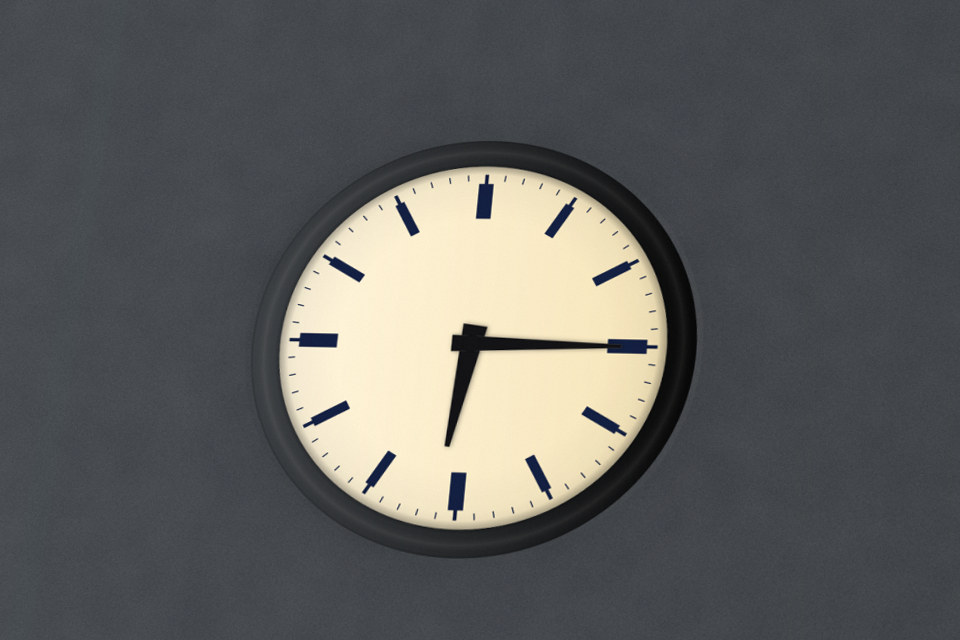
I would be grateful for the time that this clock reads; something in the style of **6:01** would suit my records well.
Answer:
**6:15**
